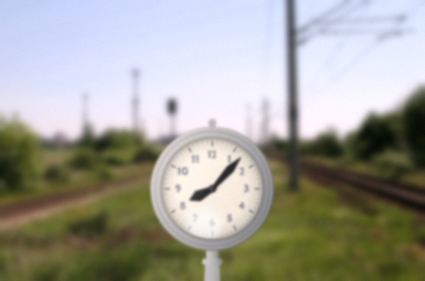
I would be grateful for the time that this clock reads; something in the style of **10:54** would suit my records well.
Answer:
**8:07**
